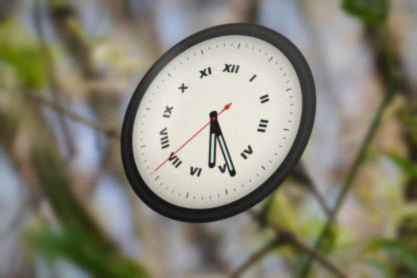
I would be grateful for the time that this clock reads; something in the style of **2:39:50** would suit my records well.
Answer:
**5:23:36**
